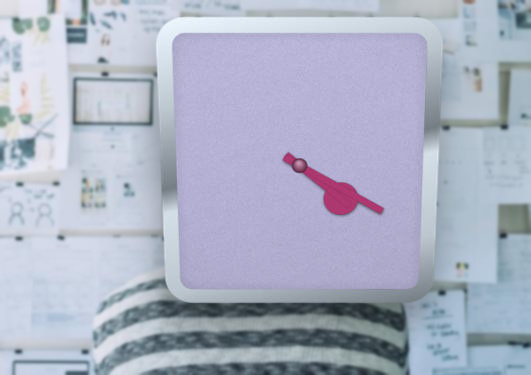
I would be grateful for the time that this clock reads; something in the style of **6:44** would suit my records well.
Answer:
**4:20**
